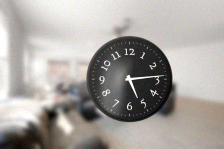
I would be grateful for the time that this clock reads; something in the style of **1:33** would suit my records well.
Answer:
**5:14**
